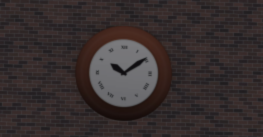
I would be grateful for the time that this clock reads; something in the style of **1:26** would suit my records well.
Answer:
**10:09**
